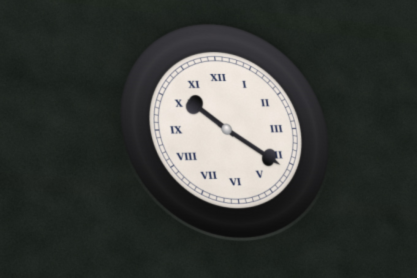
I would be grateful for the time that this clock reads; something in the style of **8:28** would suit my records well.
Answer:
**10:21**
